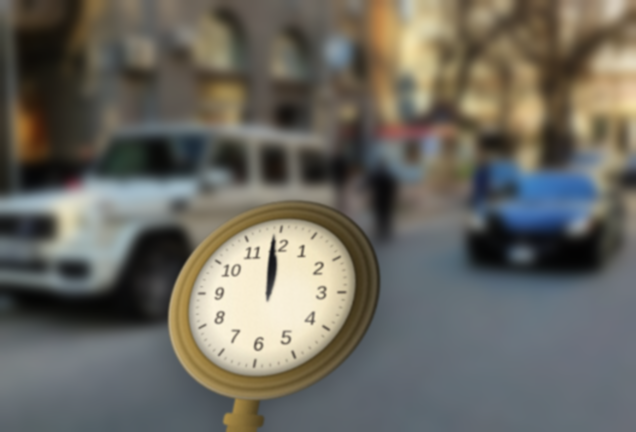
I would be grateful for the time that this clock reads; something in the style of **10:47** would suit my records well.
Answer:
**11:59**
